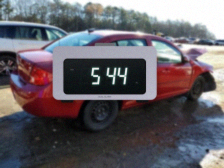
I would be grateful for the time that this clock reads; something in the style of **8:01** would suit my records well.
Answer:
**5:44**
